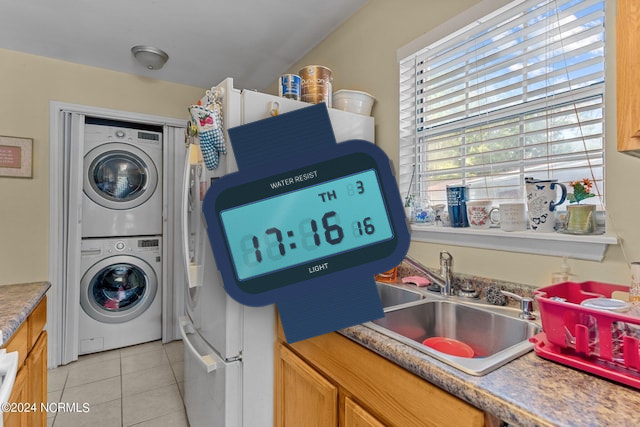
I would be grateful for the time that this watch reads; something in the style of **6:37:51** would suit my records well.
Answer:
**17:16:16**
